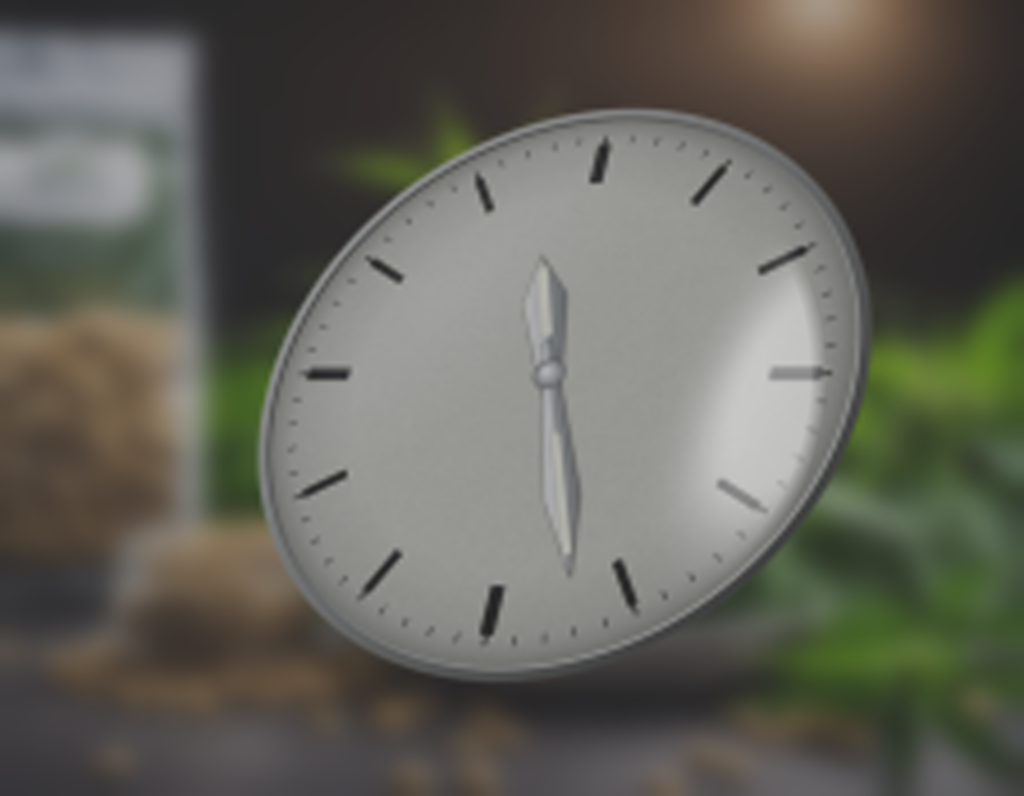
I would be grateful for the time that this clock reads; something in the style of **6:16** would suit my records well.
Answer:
**11:27**
